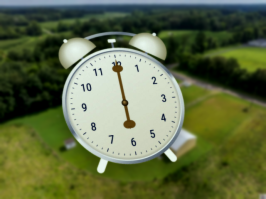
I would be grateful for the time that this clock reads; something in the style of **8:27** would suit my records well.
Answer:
**6:00**
